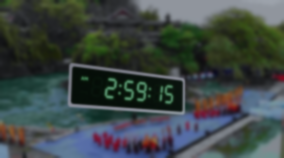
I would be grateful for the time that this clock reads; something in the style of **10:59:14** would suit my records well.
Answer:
**2:59:15**
